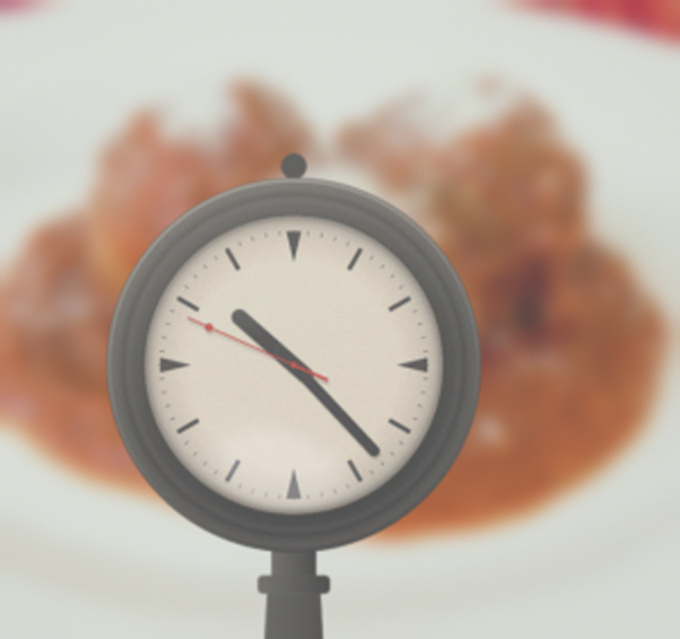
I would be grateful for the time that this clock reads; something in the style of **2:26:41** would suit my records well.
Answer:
**10:22:49**
